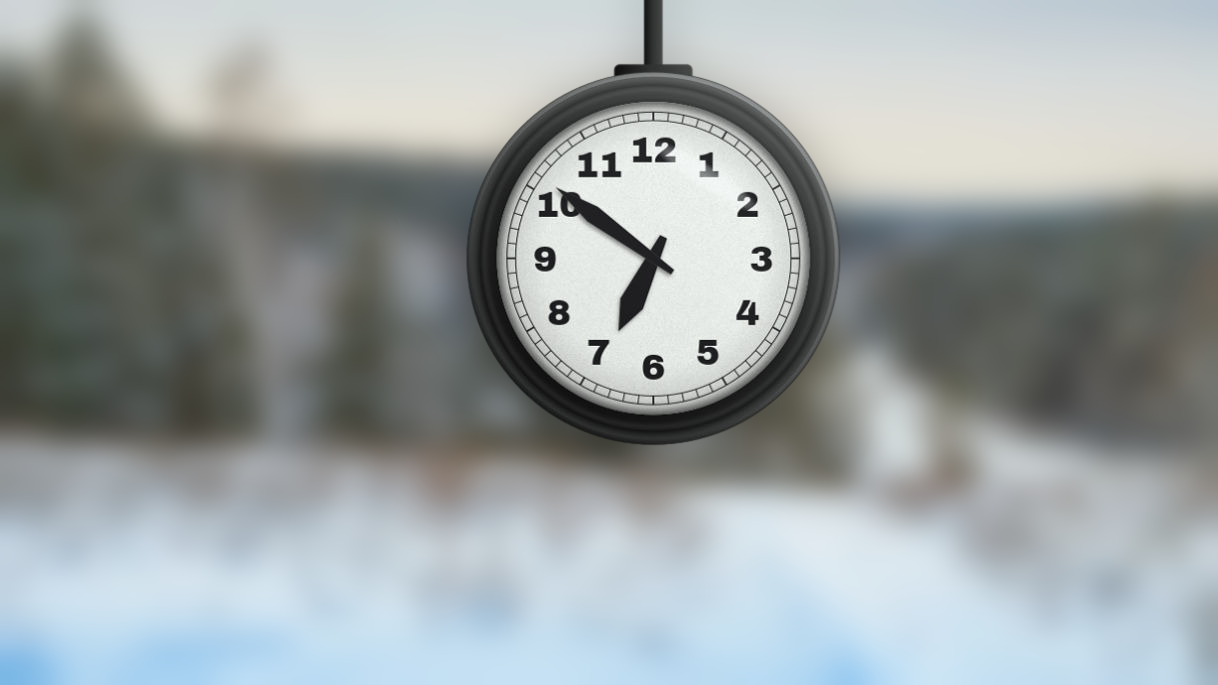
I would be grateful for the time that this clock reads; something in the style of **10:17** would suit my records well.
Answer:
**6:51**
